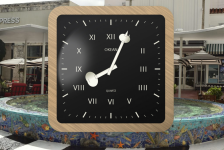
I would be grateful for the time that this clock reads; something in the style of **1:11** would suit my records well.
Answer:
**8:04**
